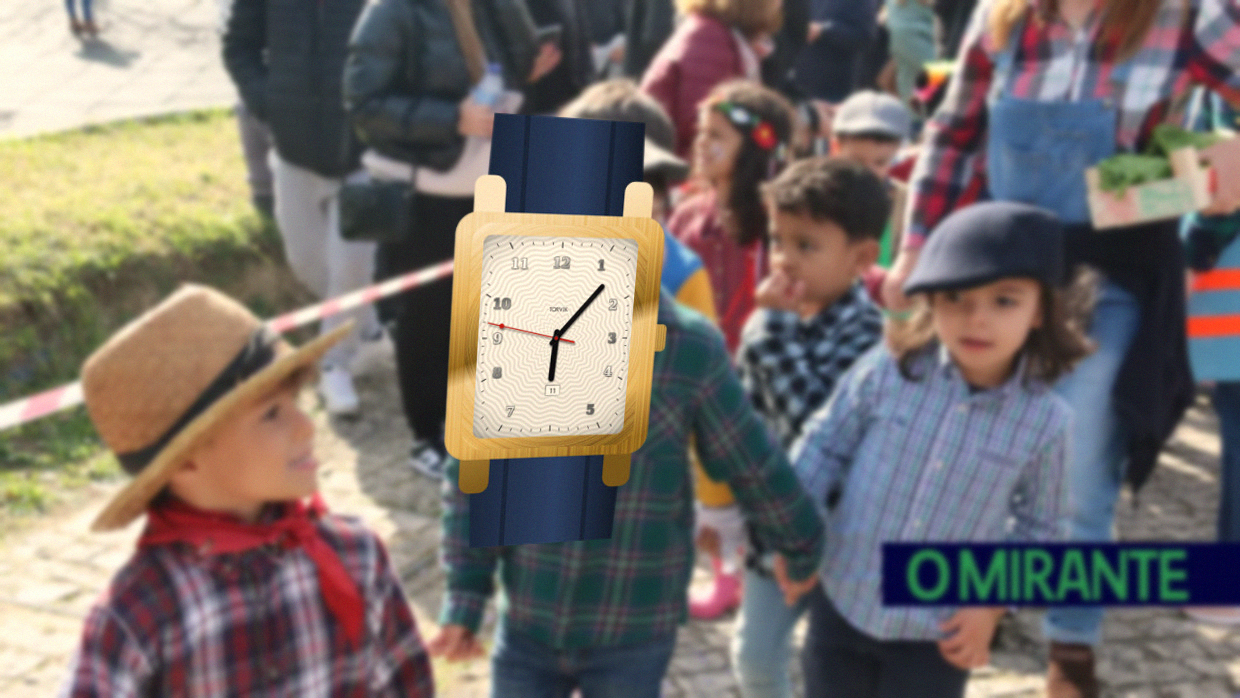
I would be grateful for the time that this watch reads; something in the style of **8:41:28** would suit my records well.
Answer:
**6:06:47**
